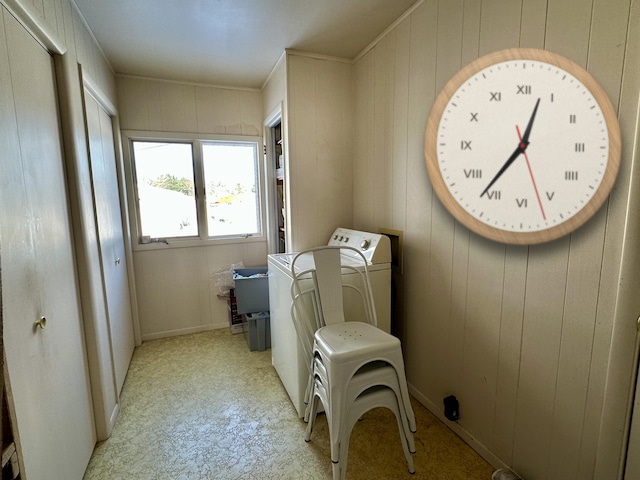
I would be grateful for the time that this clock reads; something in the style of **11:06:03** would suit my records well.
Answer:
**12:36:27**
